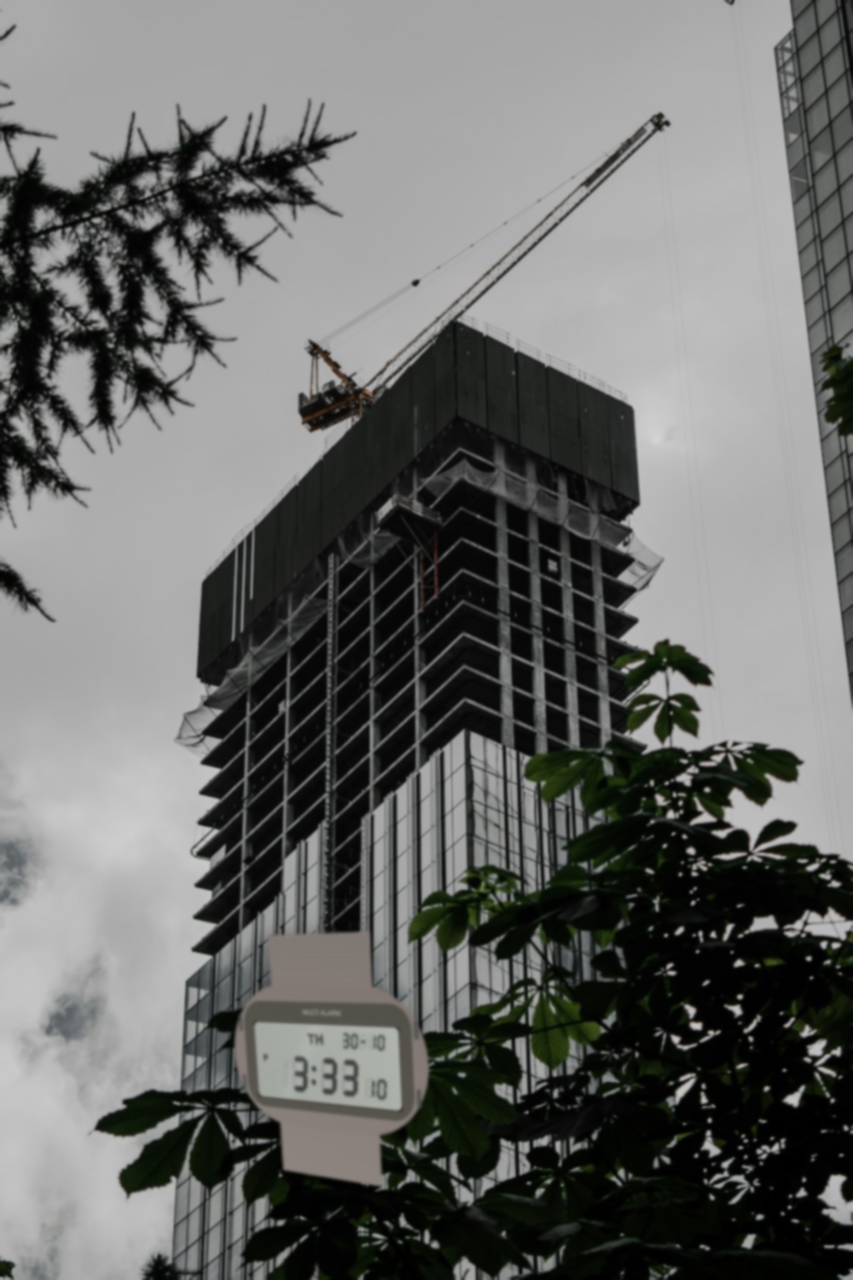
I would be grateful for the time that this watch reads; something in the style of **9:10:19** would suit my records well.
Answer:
**3:33:10**
